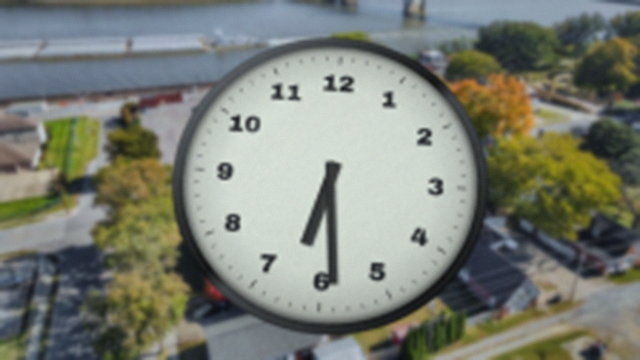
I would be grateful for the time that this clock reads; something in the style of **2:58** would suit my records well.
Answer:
**6:29**
